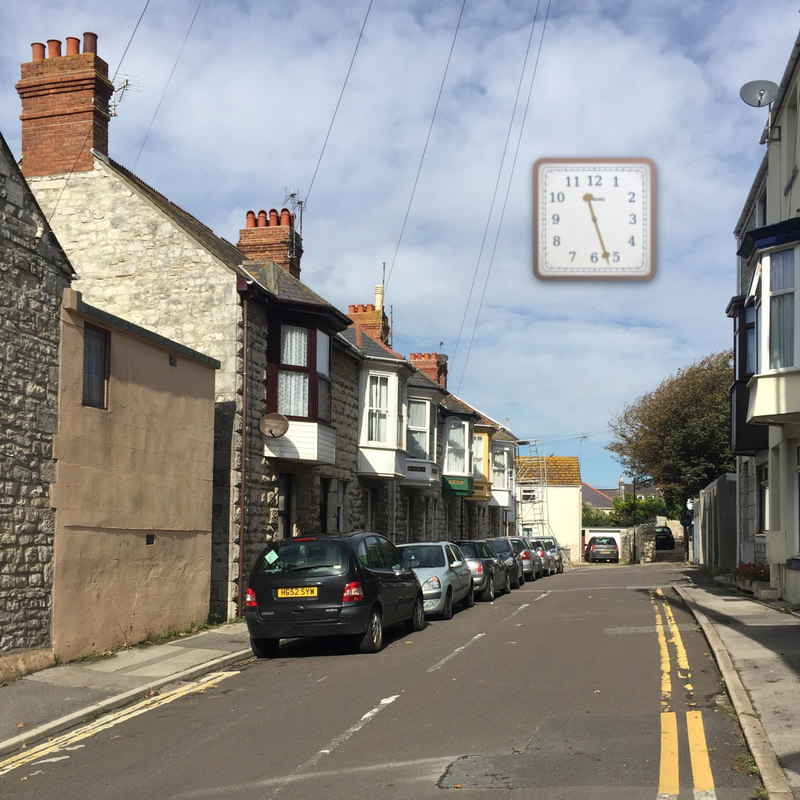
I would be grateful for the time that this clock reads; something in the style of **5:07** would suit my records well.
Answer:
**11:27**
